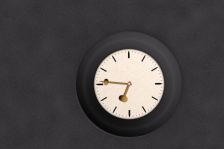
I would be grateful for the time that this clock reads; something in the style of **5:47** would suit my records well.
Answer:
**6:46**
